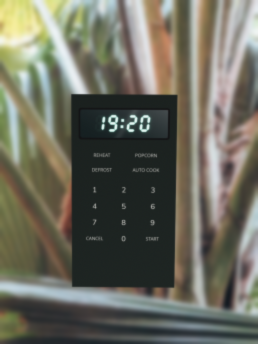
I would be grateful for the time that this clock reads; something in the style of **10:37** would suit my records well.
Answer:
**19:20**
